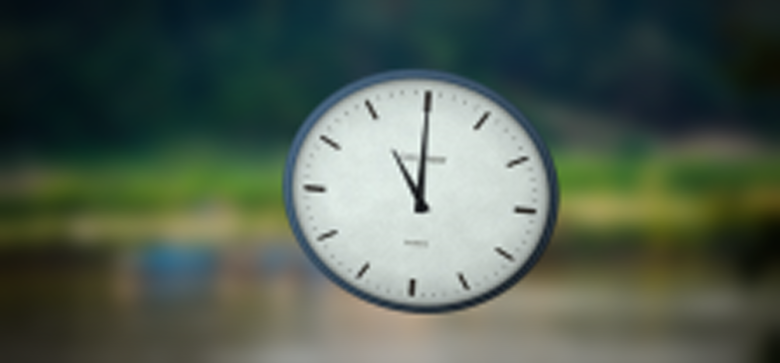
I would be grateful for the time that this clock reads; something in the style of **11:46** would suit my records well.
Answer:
**11:00**
